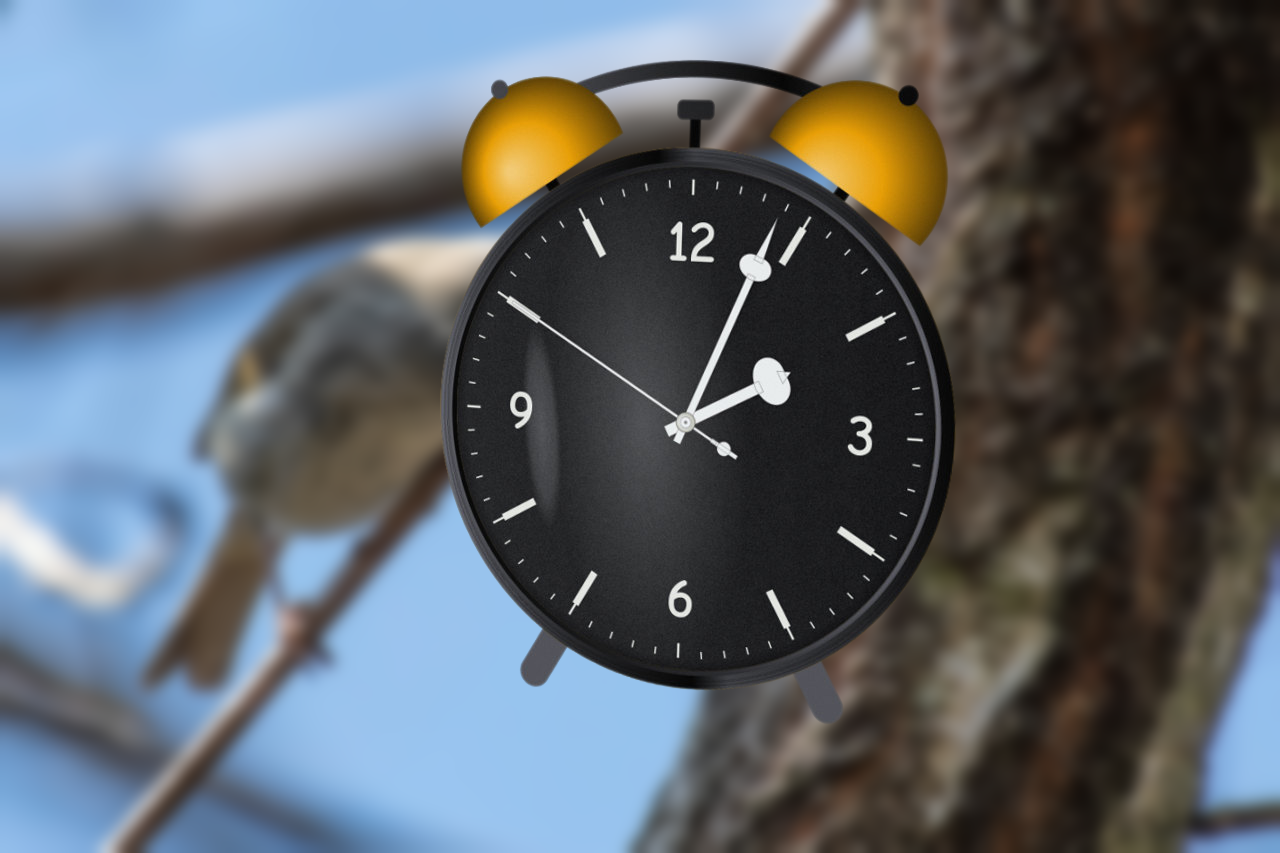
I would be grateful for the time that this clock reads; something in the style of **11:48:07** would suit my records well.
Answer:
**2:03:50**
